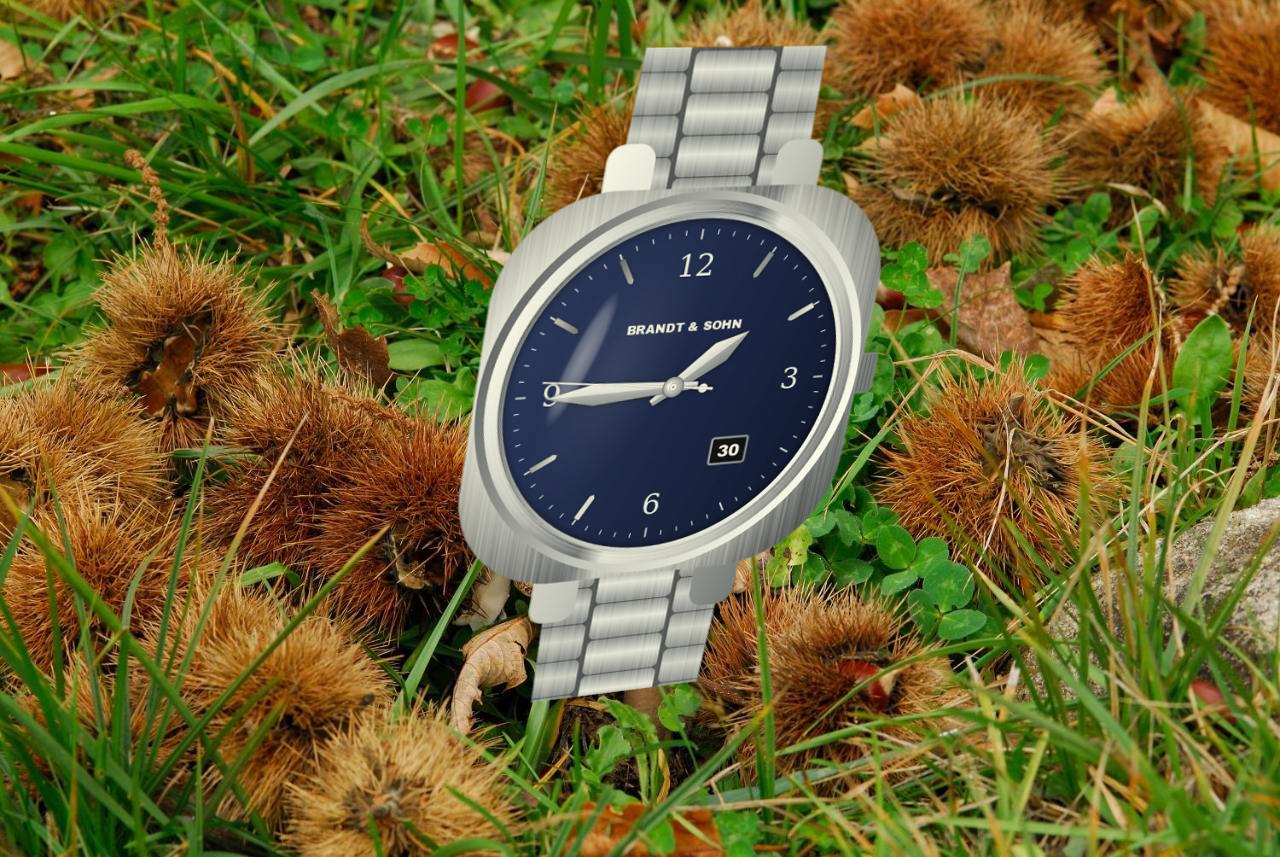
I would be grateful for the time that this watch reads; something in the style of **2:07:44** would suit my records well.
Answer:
**1:44:46**
